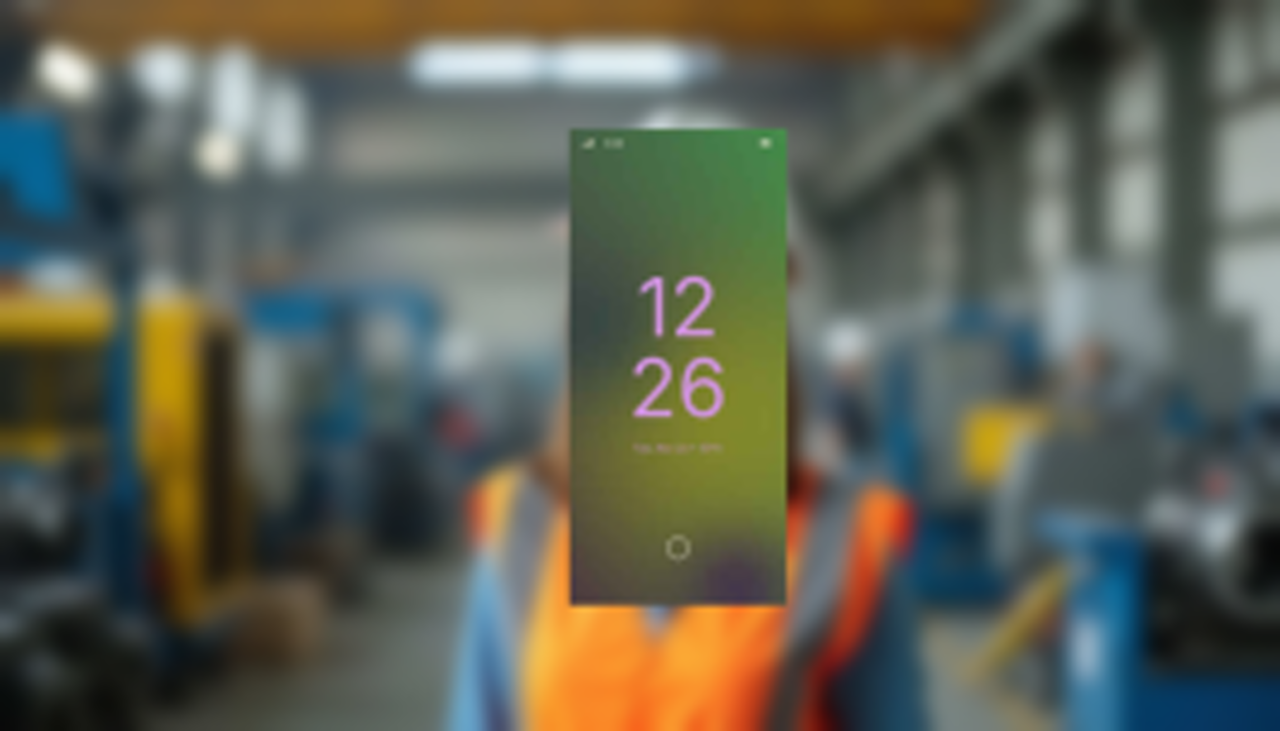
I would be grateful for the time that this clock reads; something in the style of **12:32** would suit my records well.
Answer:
**12:26**
